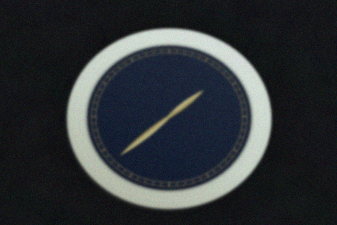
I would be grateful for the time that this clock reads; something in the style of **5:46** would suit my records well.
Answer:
**1:38**
